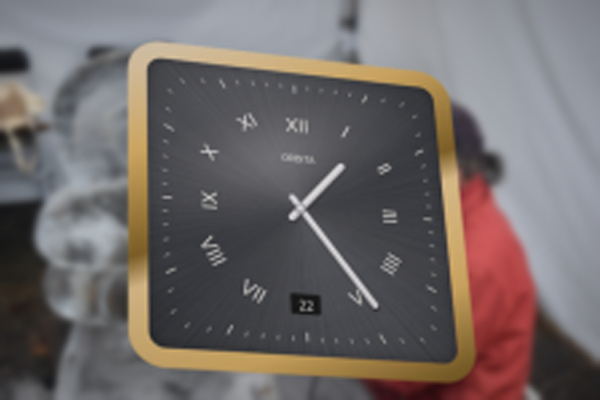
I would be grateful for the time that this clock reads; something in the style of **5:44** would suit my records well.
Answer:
**1:24**
